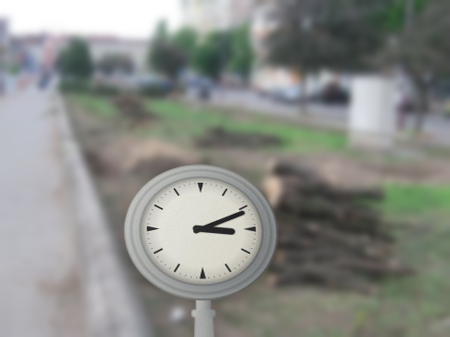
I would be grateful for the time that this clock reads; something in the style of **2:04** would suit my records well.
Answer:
**3:11**
